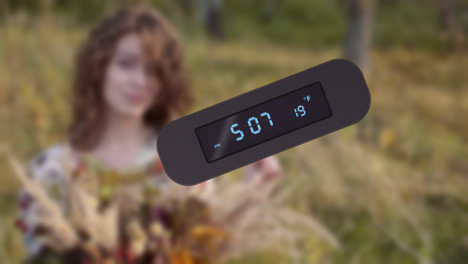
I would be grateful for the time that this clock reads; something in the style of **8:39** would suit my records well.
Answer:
**5:07**
